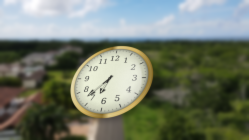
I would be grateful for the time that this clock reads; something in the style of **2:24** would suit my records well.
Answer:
**6:37**
